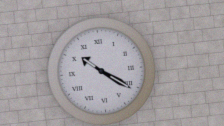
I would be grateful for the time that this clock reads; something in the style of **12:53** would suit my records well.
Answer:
**10:21**
